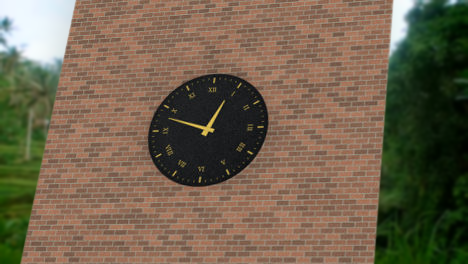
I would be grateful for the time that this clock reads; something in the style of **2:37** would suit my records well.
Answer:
**12:48**
